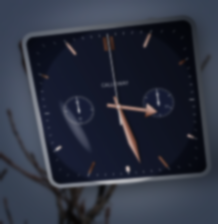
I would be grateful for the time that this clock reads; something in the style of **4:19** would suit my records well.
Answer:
**3:28**
